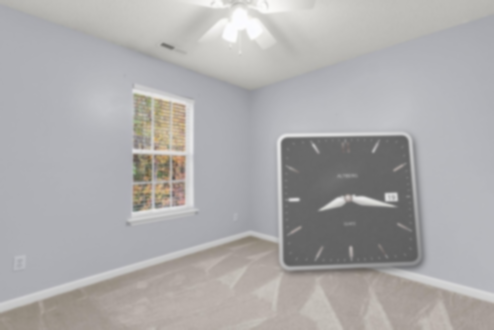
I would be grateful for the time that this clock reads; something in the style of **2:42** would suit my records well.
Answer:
**8:17**
